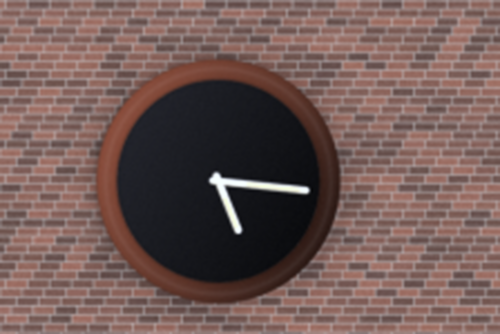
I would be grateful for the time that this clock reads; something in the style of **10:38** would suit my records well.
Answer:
**5:16**
